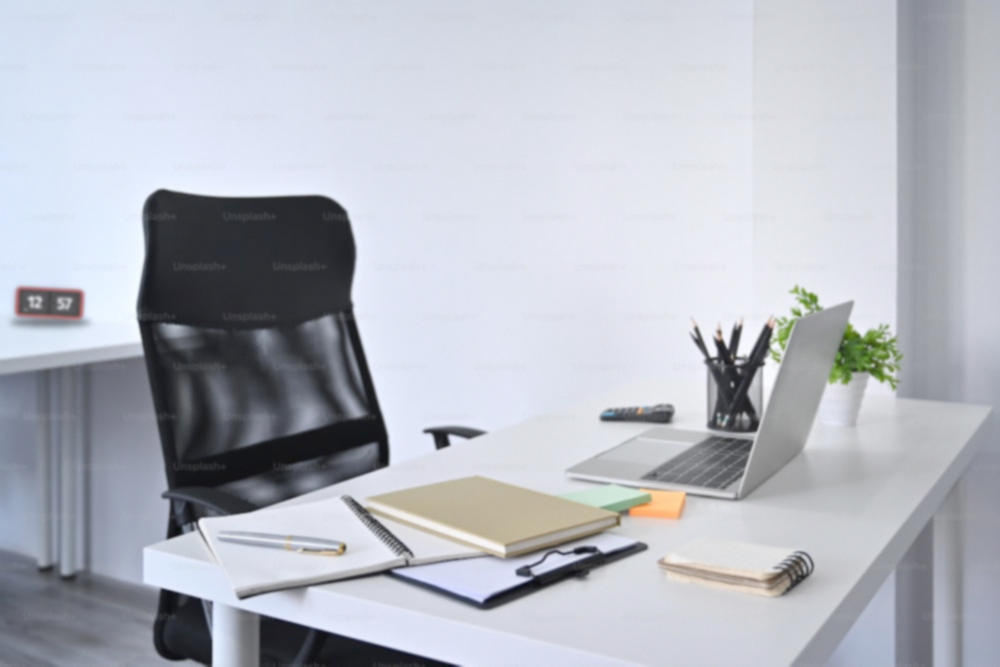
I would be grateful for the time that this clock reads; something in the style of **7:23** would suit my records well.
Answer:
**12:57**
